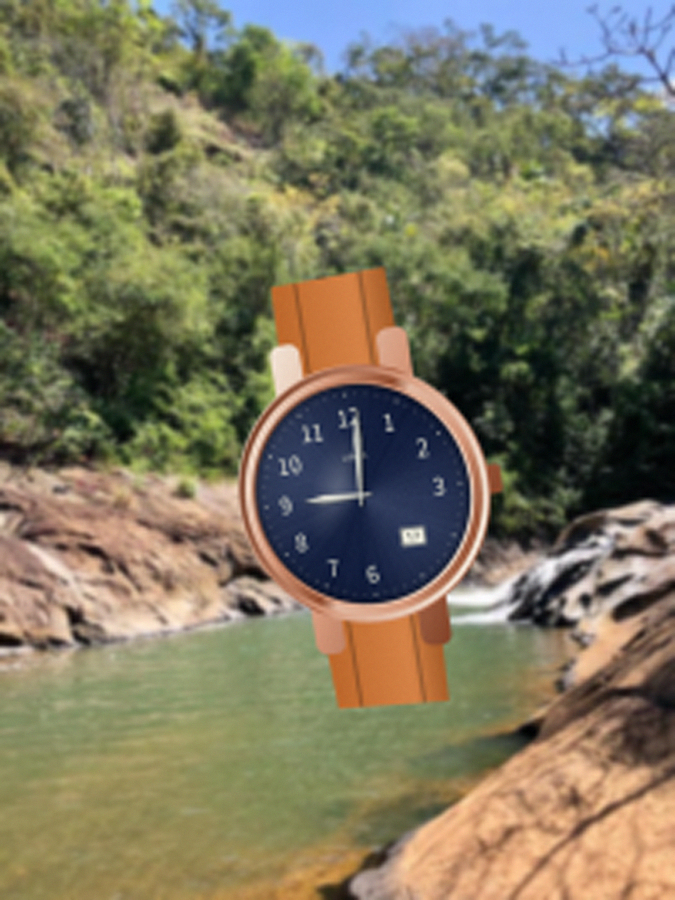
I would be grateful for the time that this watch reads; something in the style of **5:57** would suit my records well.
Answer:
**9:01**
